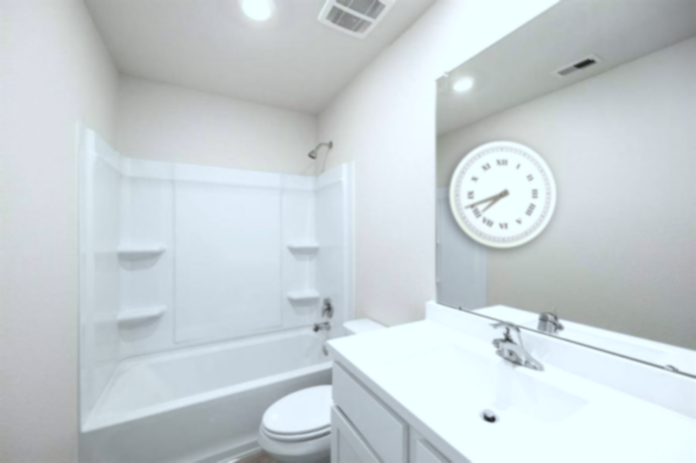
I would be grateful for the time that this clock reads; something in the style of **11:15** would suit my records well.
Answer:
**7:42**
